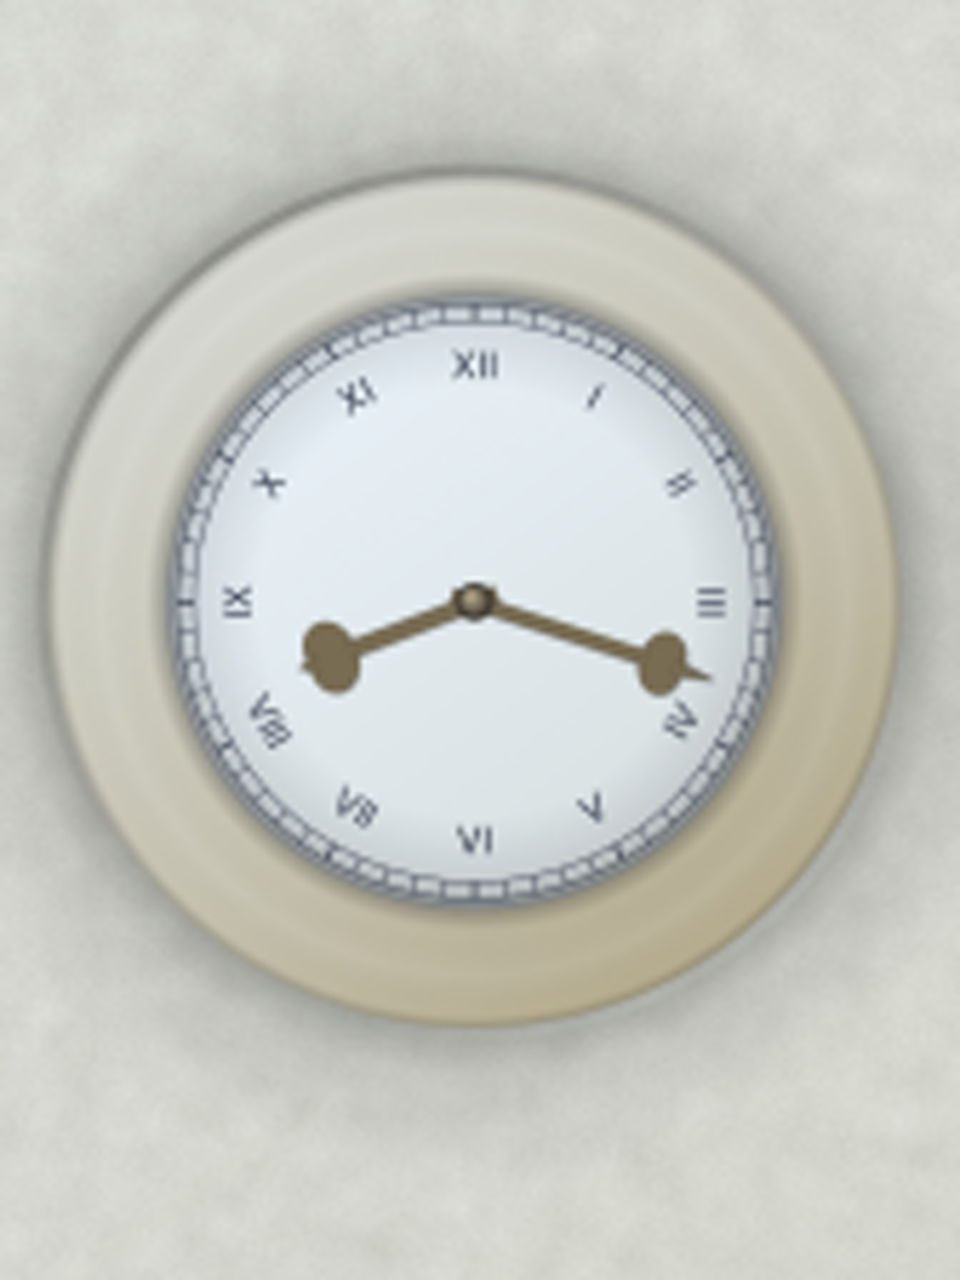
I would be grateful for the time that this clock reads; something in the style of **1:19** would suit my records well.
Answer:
**8:18**
